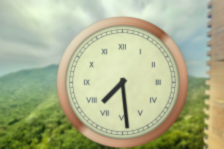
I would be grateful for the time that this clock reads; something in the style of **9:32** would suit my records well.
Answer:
**7:29**
